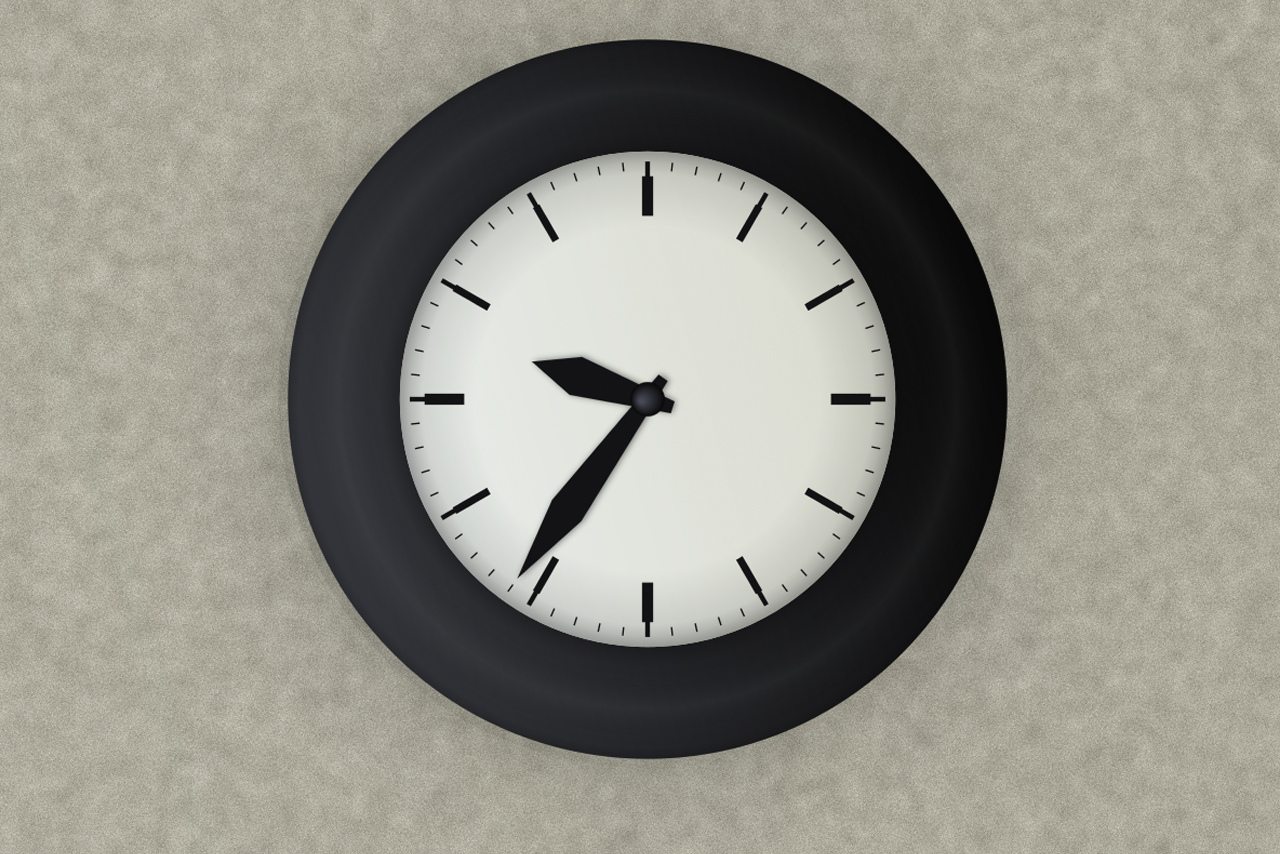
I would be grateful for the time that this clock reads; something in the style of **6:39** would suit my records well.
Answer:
**9:36**
